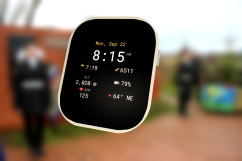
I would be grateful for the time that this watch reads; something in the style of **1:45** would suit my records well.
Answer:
**8:15**
